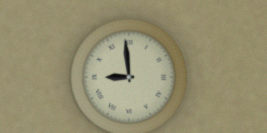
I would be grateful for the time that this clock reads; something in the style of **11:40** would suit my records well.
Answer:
**8:59**
